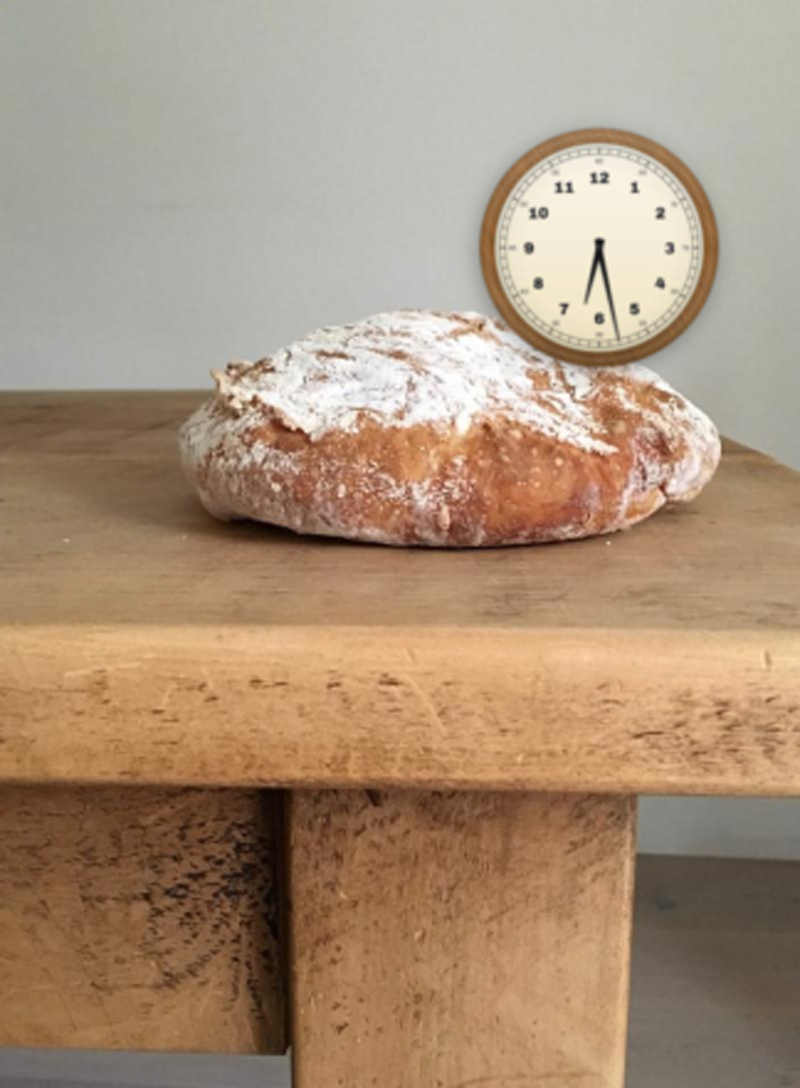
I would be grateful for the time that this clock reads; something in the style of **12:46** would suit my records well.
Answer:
**6:28**
